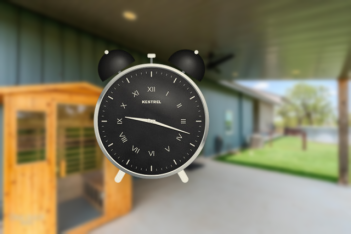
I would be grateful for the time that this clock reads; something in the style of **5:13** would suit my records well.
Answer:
**9:18**
